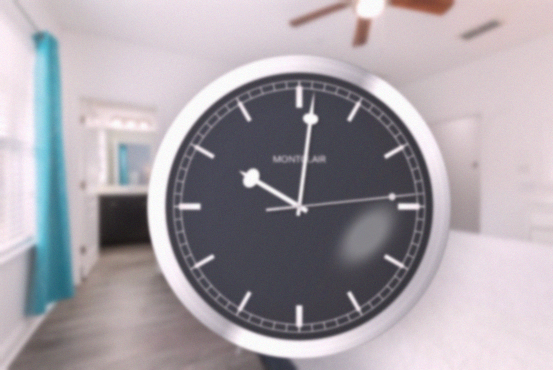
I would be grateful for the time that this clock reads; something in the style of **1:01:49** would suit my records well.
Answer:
**10:01:14**
